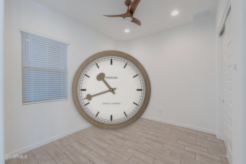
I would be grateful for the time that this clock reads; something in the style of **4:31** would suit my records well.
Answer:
**10:42**
